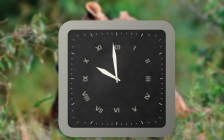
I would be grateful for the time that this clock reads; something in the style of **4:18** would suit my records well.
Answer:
**9:59**
